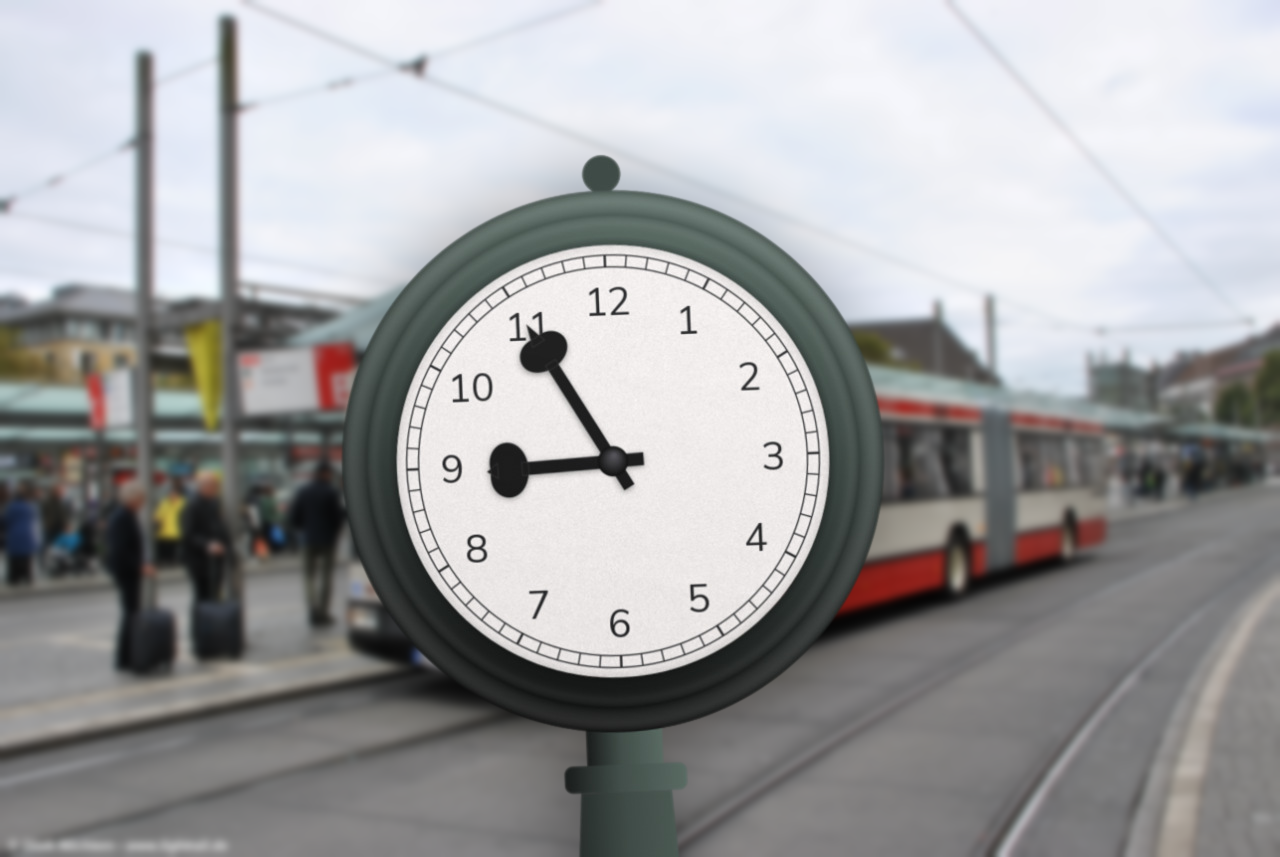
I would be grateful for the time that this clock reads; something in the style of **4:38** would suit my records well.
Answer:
**8:55**
